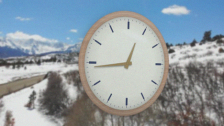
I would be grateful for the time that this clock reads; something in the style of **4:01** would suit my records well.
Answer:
**12:44**
